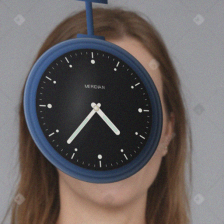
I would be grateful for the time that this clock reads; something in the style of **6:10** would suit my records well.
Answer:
**4:37**
